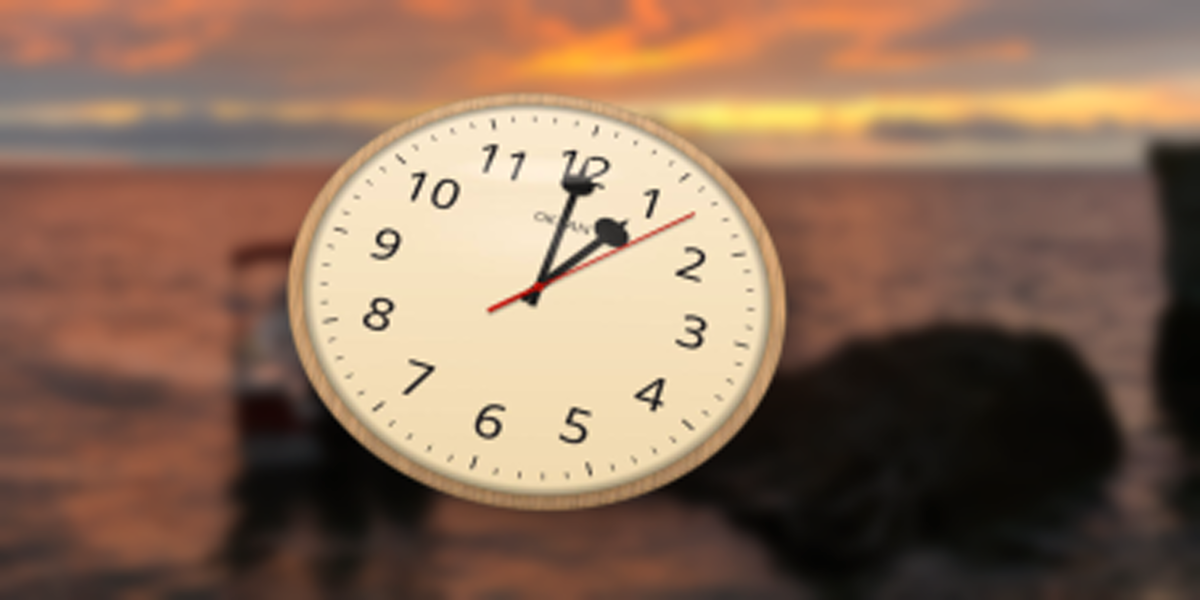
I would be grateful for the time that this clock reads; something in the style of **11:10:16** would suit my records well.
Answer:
**1:00:07**
